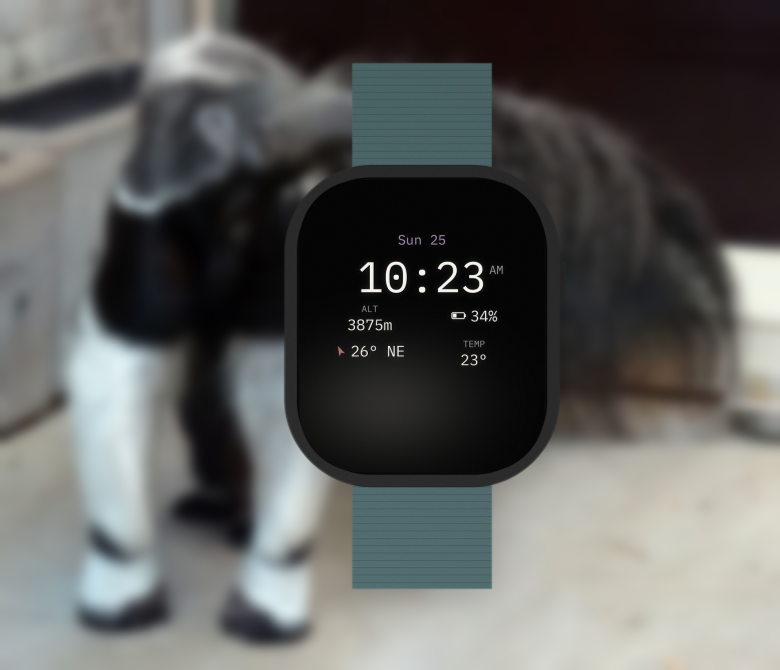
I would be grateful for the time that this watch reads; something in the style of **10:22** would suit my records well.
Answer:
**10:23**
